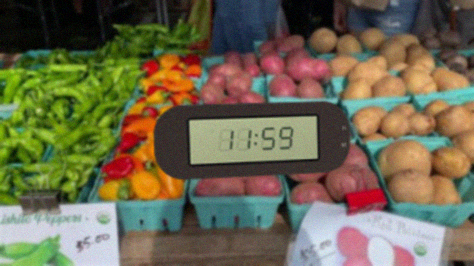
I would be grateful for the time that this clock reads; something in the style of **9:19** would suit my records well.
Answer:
**11:59**
